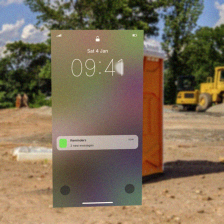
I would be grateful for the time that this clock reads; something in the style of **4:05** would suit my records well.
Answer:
**9:41**
